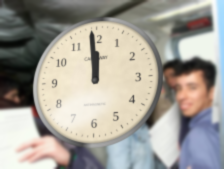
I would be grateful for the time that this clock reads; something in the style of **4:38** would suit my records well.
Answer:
**11:59**
